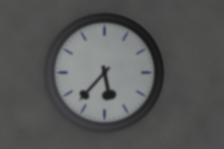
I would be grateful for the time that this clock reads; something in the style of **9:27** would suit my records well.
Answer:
**5:37**
